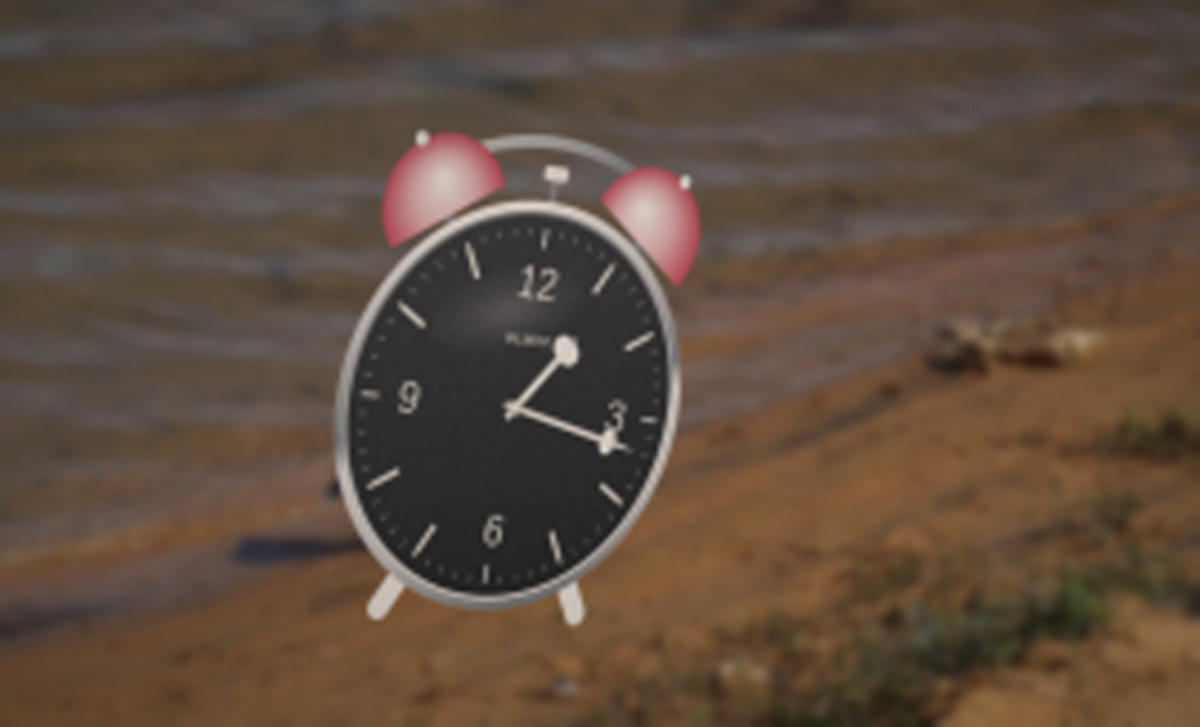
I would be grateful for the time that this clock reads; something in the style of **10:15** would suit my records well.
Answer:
**1:17**
